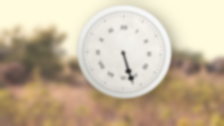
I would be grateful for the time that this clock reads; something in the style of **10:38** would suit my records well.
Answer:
**5:27**
